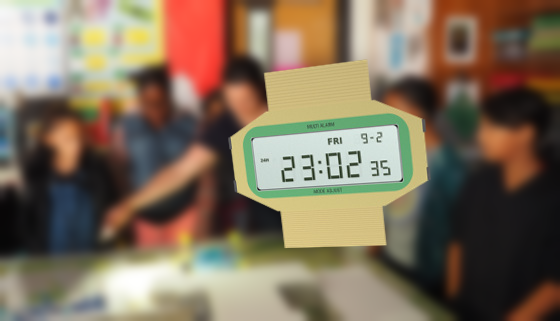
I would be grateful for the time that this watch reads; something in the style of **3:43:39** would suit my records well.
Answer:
**23:02:35**
